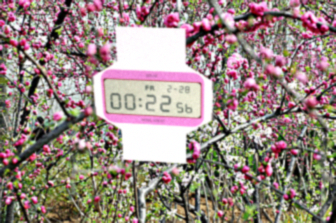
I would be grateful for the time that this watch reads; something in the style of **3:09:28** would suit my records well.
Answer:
**0:22:56**
